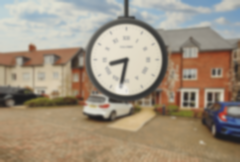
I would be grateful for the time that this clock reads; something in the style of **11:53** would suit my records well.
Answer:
**8:32**
